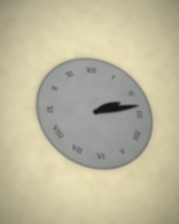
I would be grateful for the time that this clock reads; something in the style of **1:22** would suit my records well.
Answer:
**2:13**
